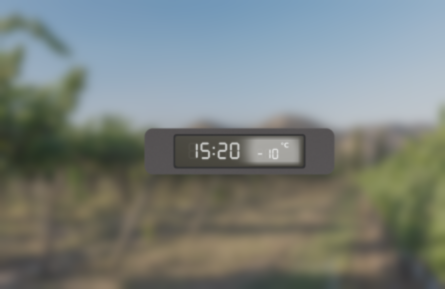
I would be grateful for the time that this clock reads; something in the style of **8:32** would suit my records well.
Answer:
**15:20**
